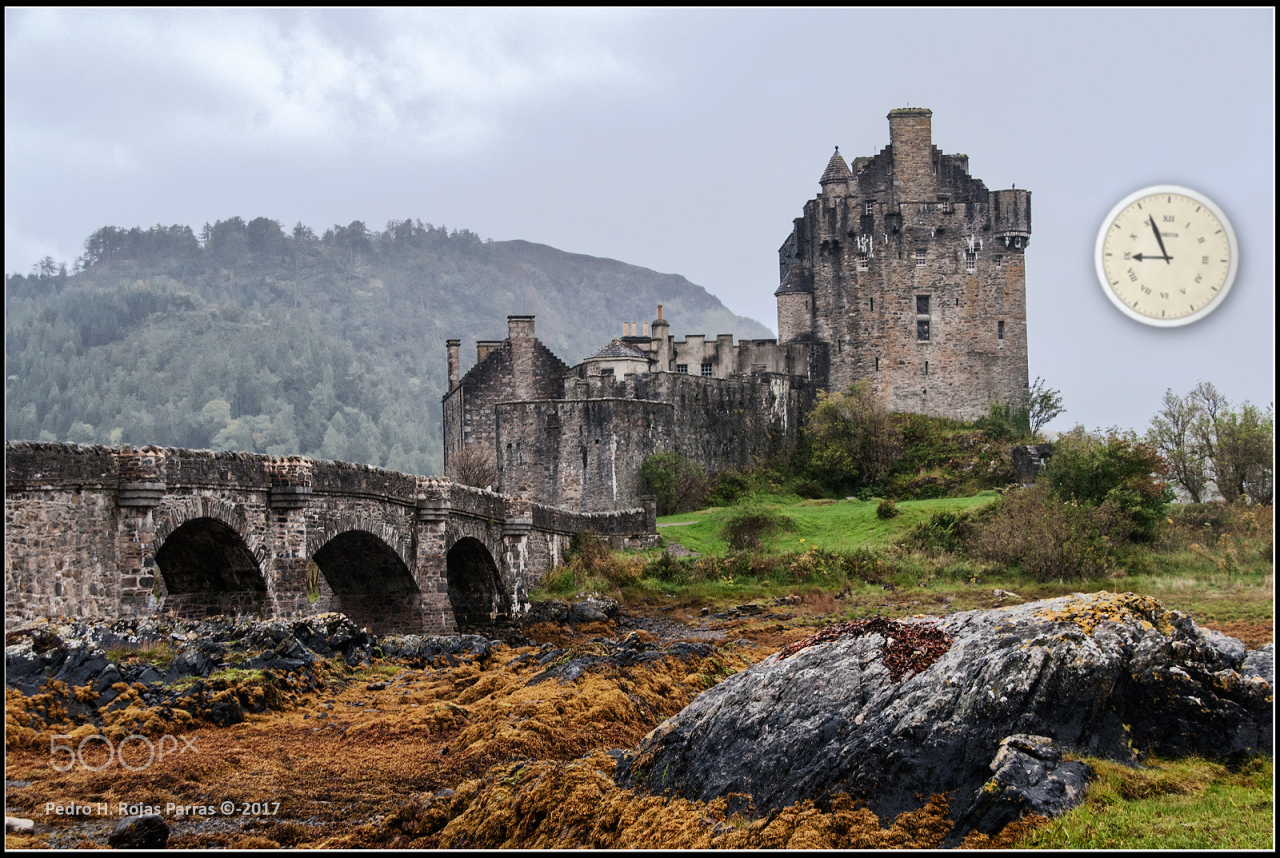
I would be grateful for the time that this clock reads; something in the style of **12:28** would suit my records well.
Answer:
**8:56**
